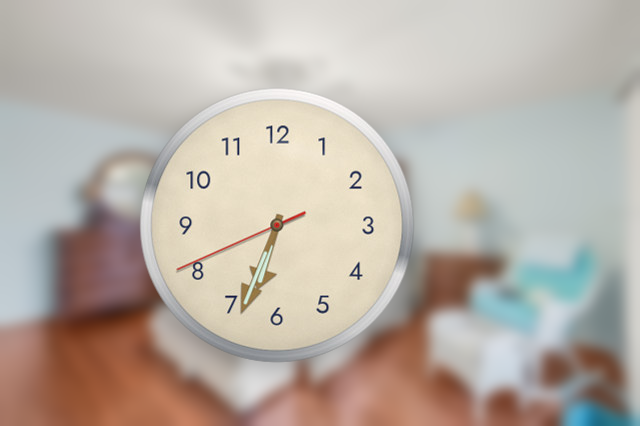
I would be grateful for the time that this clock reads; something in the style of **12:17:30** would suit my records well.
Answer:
**6:33:41**
